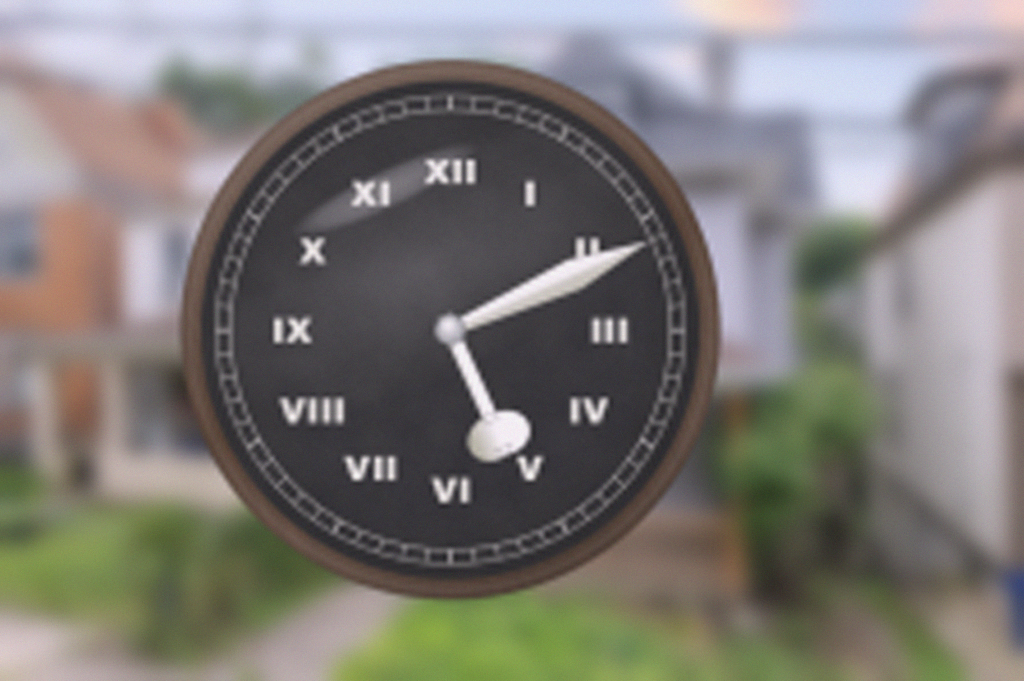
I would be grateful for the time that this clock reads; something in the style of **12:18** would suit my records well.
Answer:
**5:11**
